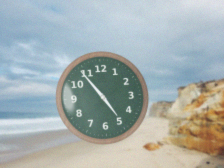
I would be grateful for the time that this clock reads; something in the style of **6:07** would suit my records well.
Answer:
**4:54**
